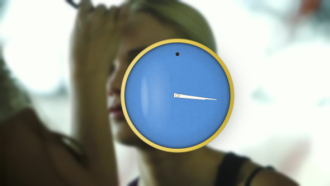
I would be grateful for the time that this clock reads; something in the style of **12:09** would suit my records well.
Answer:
**3:16**
